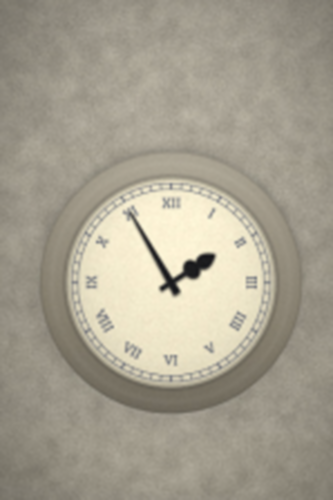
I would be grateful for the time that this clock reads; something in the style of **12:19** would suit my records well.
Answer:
**1:55**
